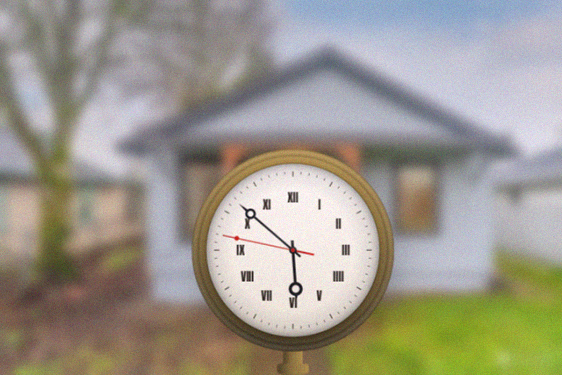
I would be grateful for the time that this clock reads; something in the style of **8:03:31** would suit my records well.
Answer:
**5:51:47**
